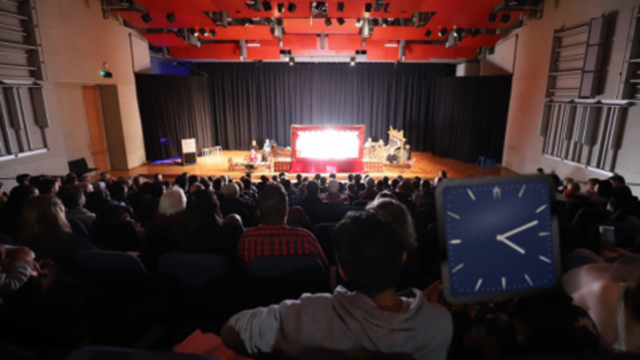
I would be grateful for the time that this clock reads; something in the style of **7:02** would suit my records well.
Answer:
**4:12**
